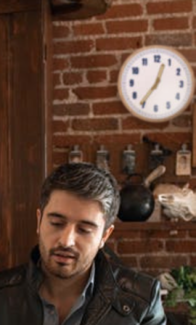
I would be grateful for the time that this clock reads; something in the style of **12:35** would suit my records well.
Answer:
**12:36**
